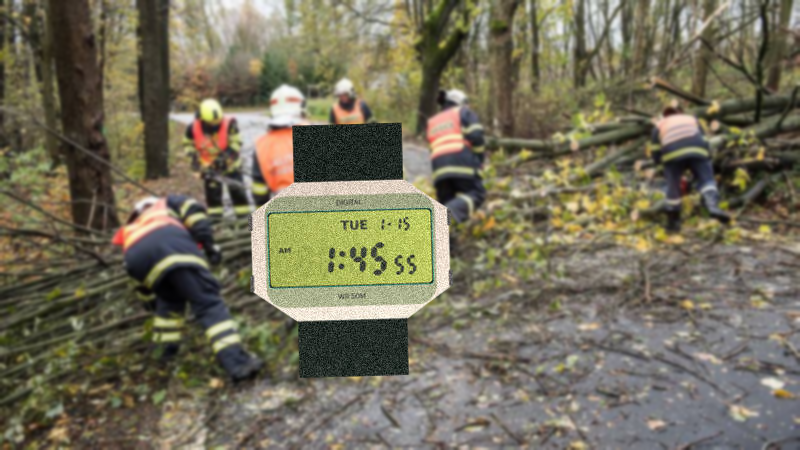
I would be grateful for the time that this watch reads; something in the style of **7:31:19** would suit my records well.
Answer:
**1:45:55**
